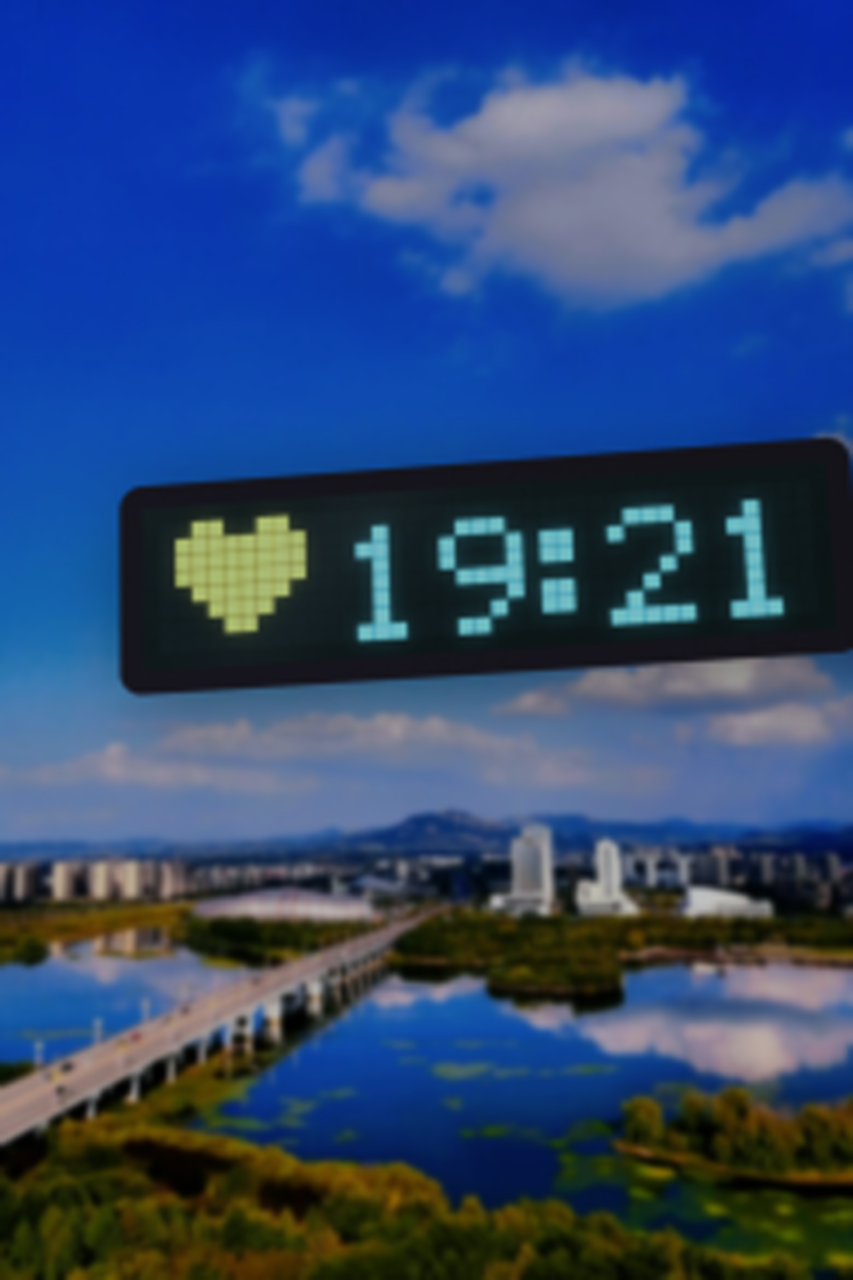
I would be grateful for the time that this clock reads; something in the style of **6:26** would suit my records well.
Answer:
**19:21**
